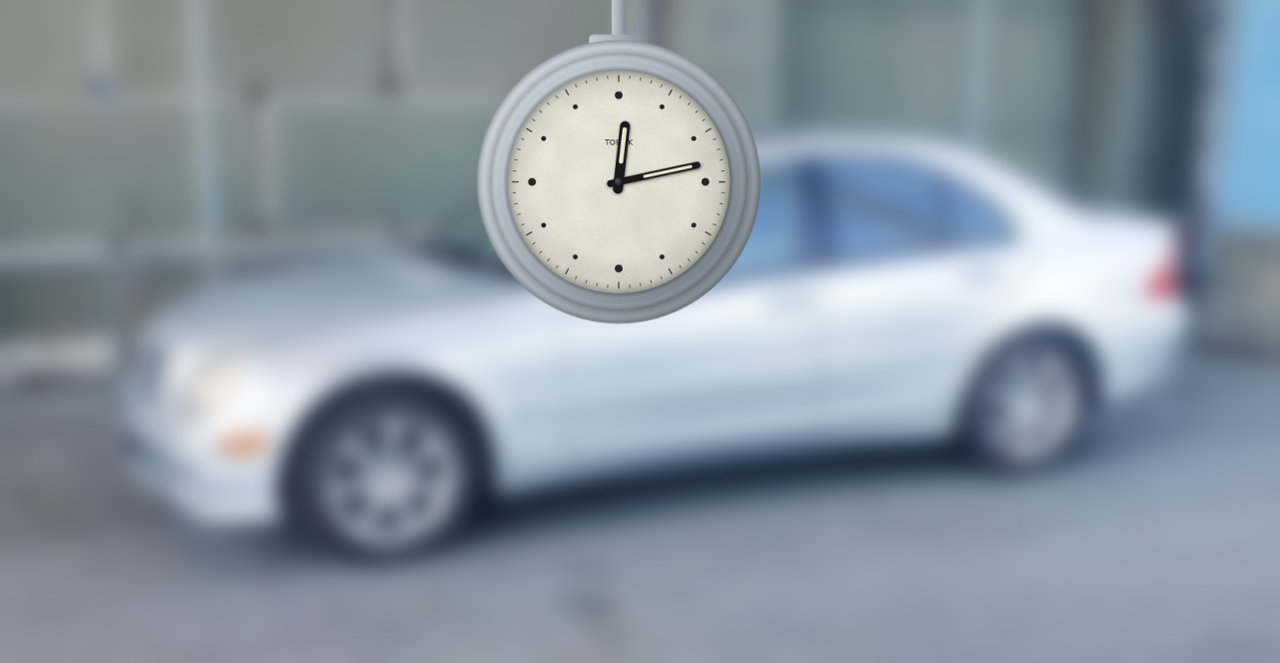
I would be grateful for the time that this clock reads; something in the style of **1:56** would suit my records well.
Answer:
**12:13**
